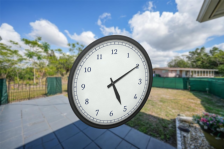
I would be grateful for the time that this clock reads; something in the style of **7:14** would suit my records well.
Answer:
**5:10**
